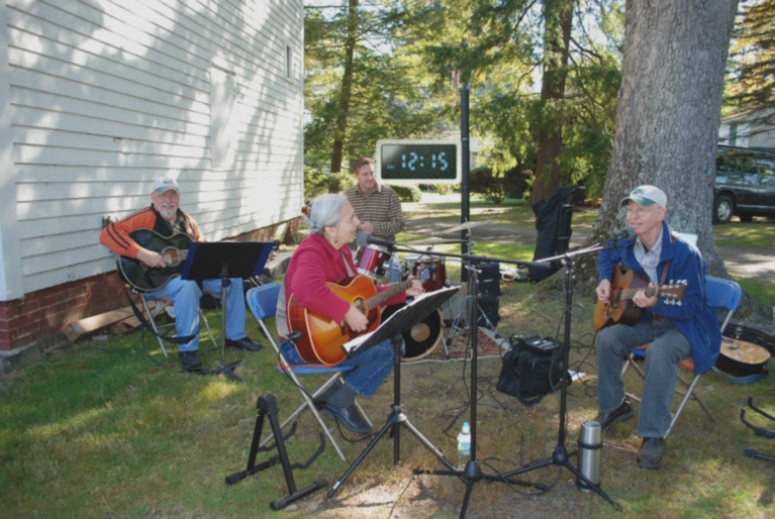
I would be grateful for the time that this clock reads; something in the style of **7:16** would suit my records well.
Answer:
**12:15**
